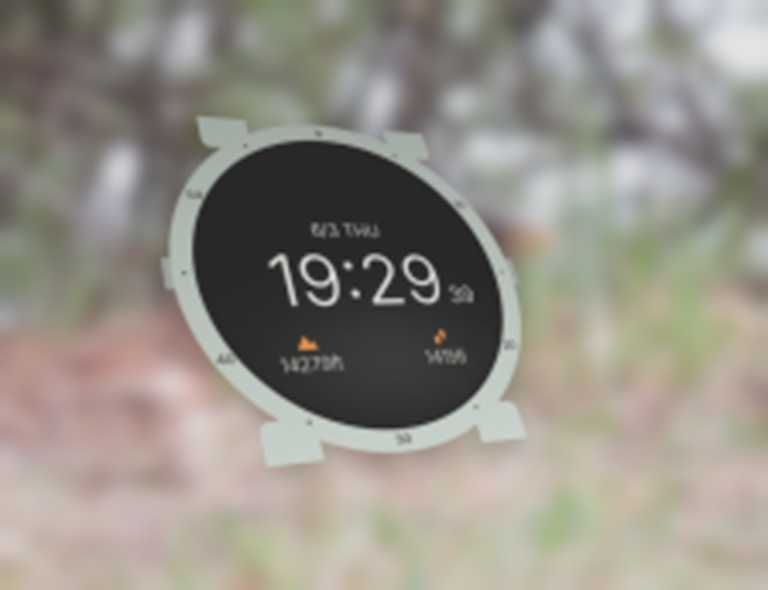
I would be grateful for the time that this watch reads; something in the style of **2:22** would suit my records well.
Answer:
**19:29**
